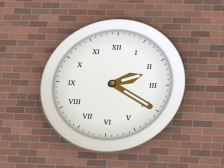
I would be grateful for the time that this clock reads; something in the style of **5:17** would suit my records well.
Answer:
**2:20**
